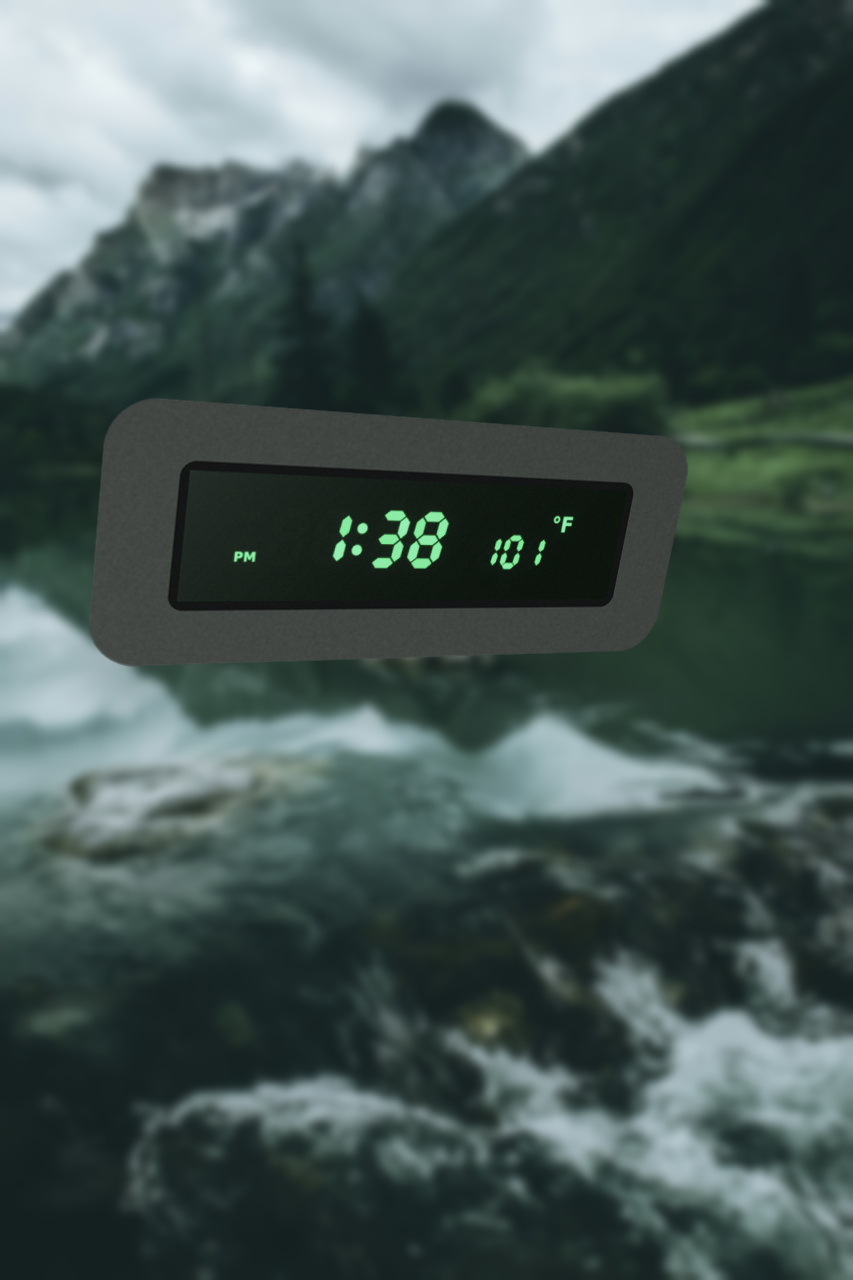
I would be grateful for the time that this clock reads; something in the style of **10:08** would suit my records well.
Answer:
**1:38**
